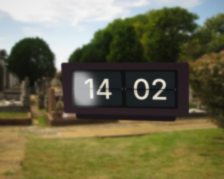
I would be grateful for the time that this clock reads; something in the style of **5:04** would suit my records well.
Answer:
**14:02**
